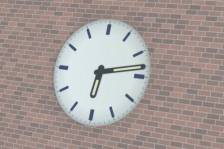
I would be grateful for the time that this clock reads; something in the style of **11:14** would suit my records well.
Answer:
**6:13**
